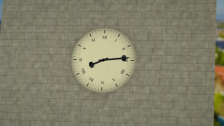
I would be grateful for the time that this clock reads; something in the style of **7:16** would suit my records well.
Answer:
**8:14**
